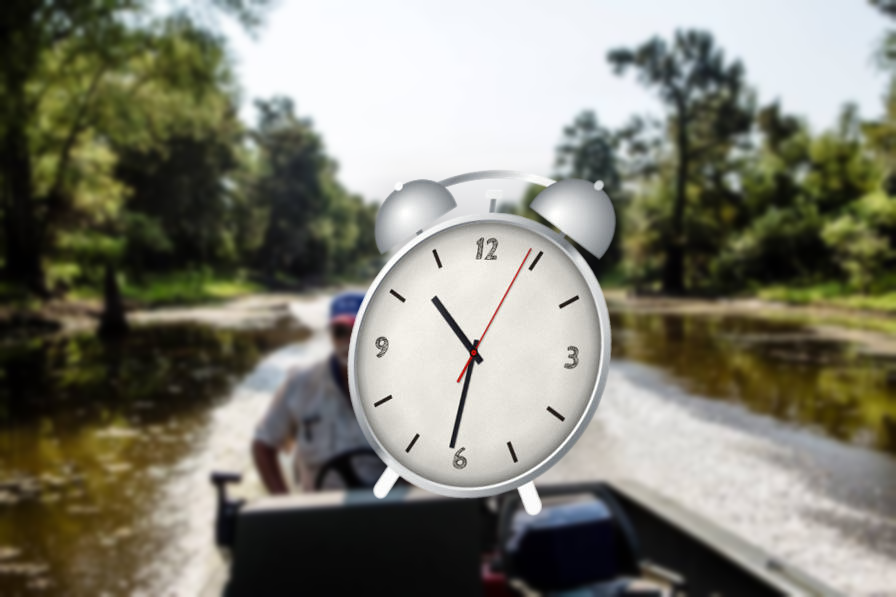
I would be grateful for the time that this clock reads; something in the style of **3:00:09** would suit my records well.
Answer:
**10:31:04**
